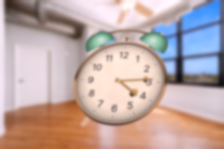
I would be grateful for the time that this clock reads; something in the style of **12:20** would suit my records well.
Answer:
**4:14**
